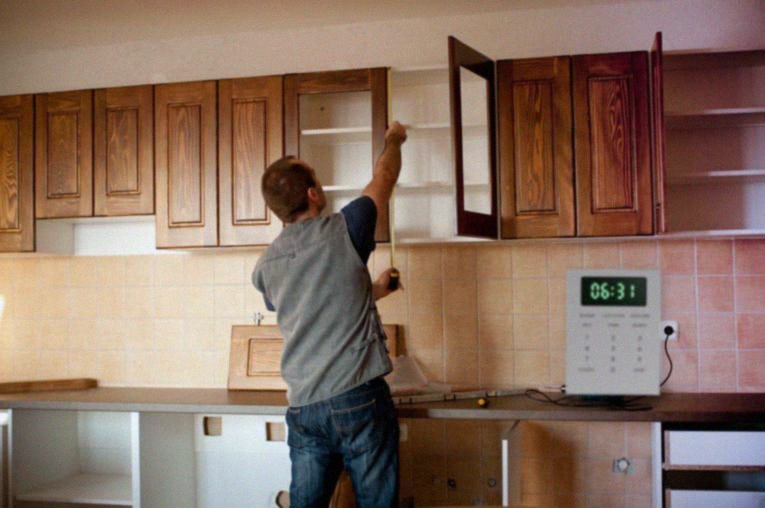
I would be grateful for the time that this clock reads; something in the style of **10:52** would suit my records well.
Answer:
**6:31**
